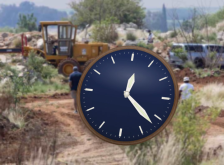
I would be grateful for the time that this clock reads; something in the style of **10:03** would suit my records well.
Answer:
**12:22**
